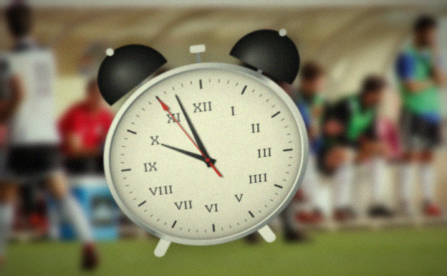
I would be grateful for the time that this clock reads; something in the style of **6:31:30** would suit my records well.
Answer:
**9:56:55**
